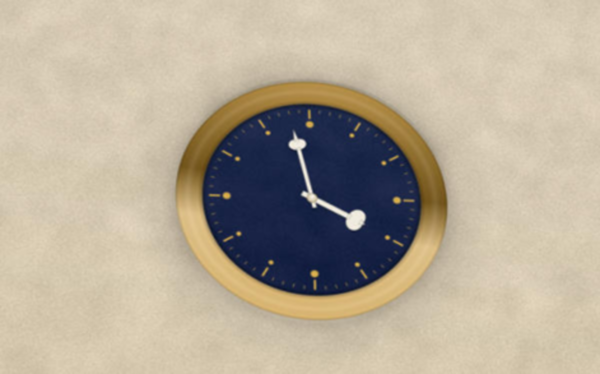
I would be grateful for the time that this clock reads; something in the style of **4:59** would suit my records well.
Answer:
**3:58**
